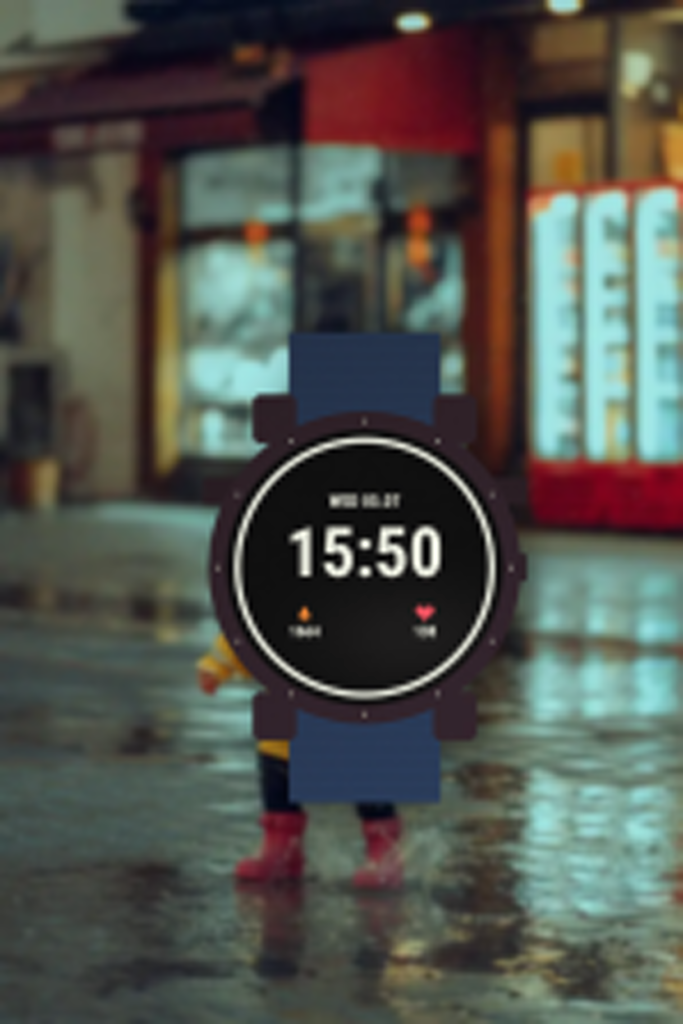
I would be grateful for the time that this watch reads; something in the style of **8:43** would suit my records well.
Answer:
**15:50**
